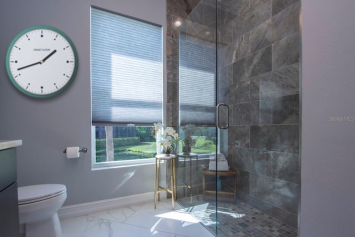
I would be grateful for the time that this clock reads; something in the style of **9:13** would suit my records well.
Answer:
**1:42**
